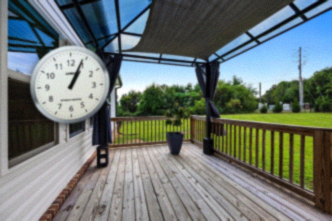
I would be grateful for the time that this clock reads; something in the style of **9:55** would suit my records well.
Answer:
**1:04**
